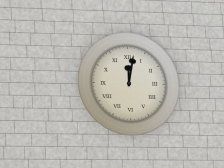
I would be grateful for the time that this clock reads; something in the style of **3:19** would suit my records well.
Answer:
**12:02**
